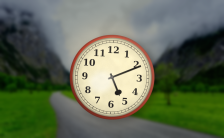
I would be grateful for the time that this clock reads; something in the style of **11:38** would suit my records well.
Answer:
**5:11**
